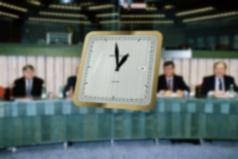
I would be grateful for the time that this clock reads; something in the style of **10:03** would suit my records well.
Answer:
**12:58**
